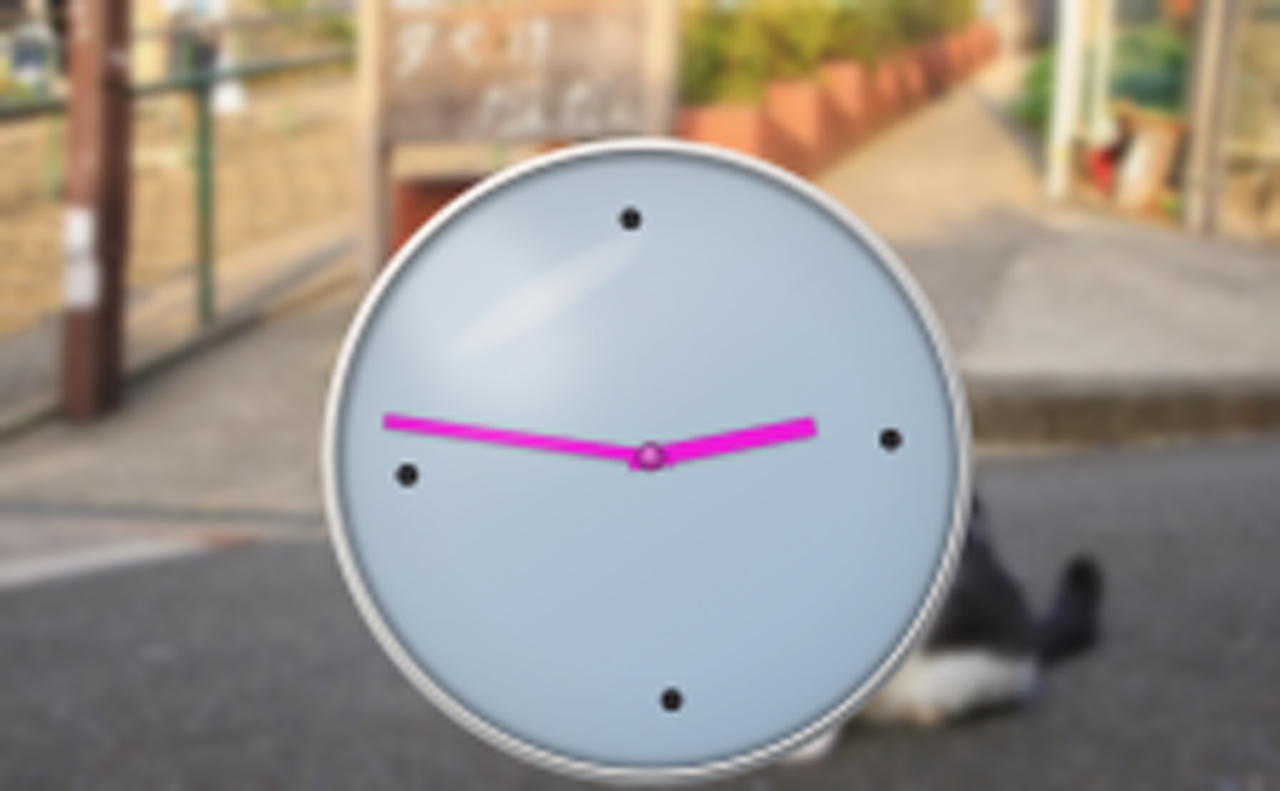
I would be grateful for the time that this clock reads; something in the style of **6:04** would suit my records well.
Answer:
**2:47**
